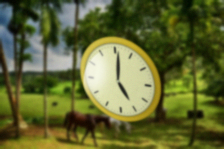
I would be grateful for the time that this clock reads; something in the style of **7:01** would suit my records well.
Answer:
**5:01**
